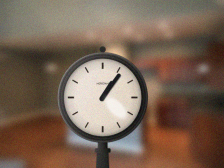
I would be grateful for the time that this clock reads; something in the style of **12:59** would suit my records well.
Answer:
**1:06**
